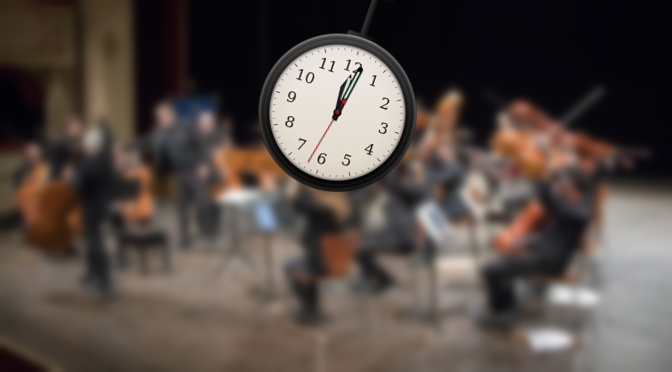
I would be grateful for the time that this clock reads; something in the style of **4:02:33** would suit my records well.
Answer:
**12:01:32**
